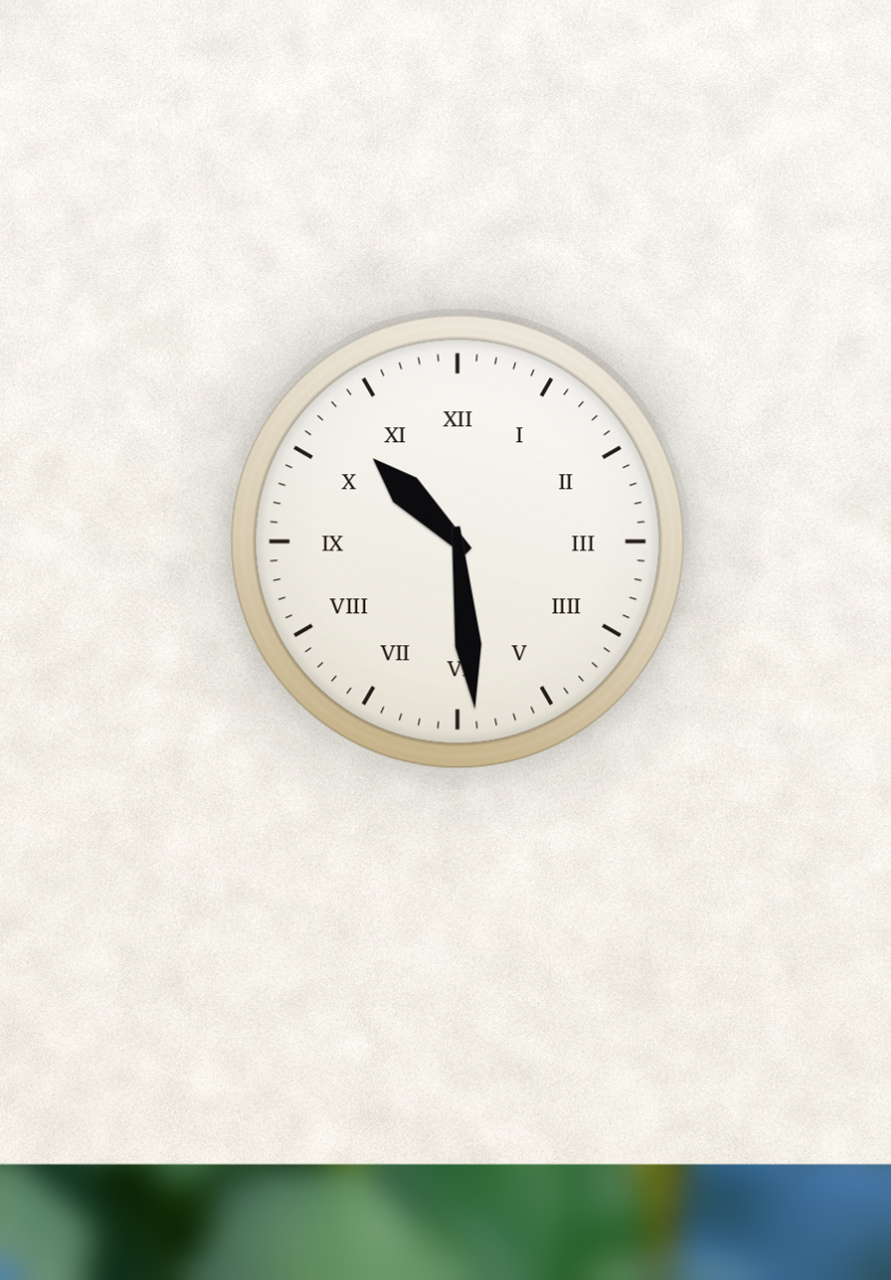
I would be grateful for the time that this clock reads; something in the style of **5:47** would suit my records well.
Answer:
**10:29**
